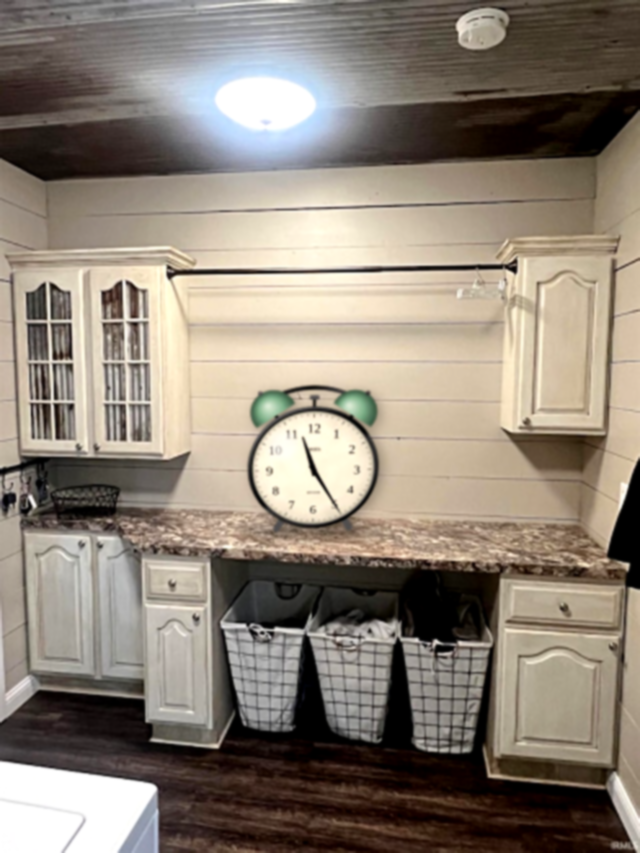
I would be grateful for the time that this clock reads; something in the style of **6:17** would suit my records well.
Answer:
**11:25**
